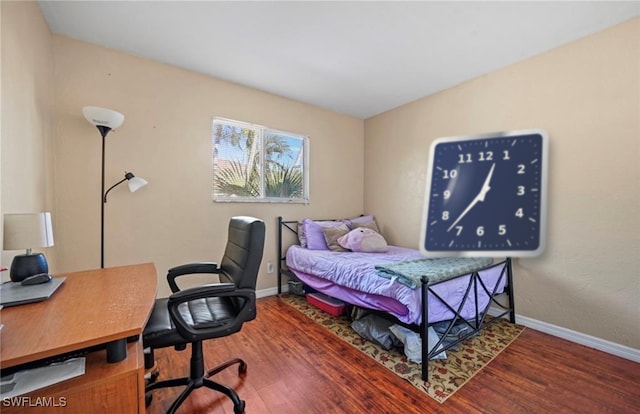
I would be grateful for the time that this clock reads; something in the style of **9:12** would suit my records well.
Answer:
**12:37**
